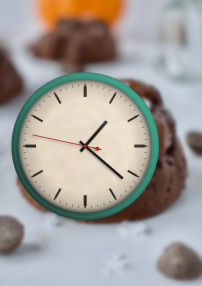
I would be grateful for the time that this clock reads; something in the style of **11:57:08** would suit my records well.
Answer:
**1:21:47**
